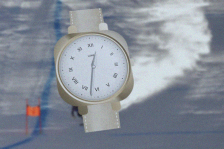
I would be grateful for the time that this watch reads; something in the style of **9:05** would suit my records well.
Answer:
**12:32**
